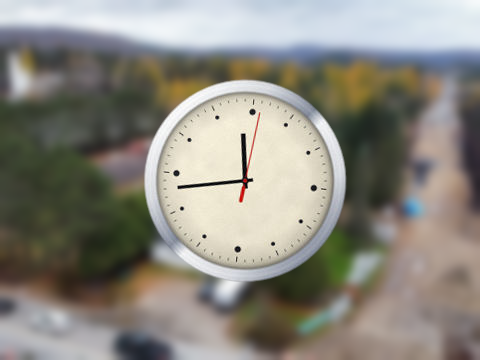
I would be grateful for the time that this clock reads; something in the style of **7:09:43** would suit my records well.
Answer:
**11:43:01**
